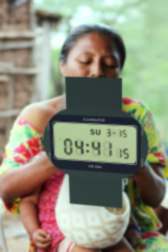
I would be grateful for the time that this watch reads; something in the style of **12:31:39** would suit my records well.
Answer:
**4:41:15**
